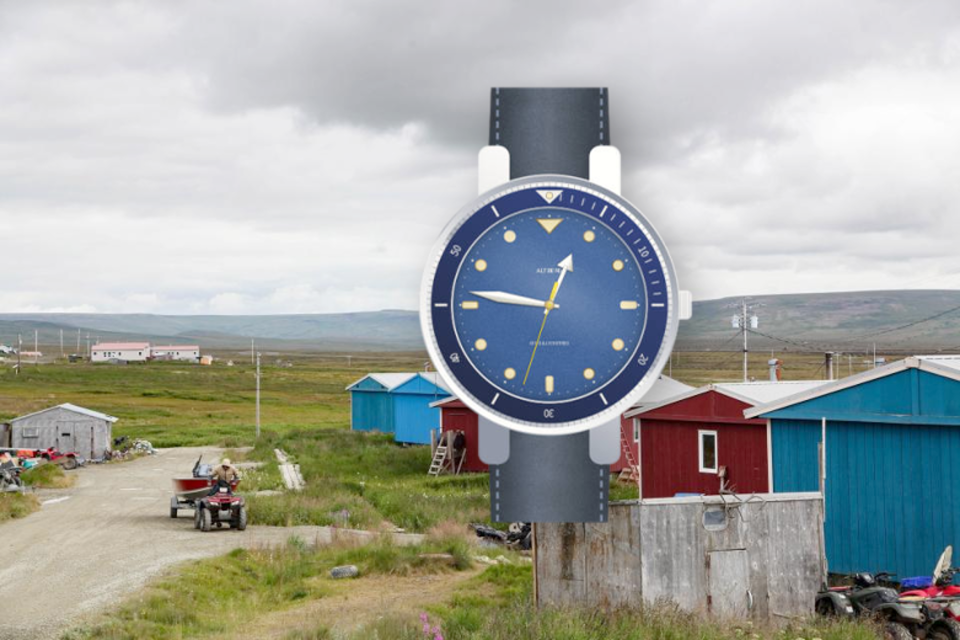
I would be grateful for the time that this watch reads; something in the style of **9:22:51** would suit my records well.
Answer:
**12:46:33**
